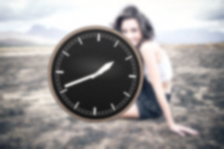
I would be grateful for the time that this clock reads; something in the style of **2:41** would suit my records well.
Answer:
**1:41**
